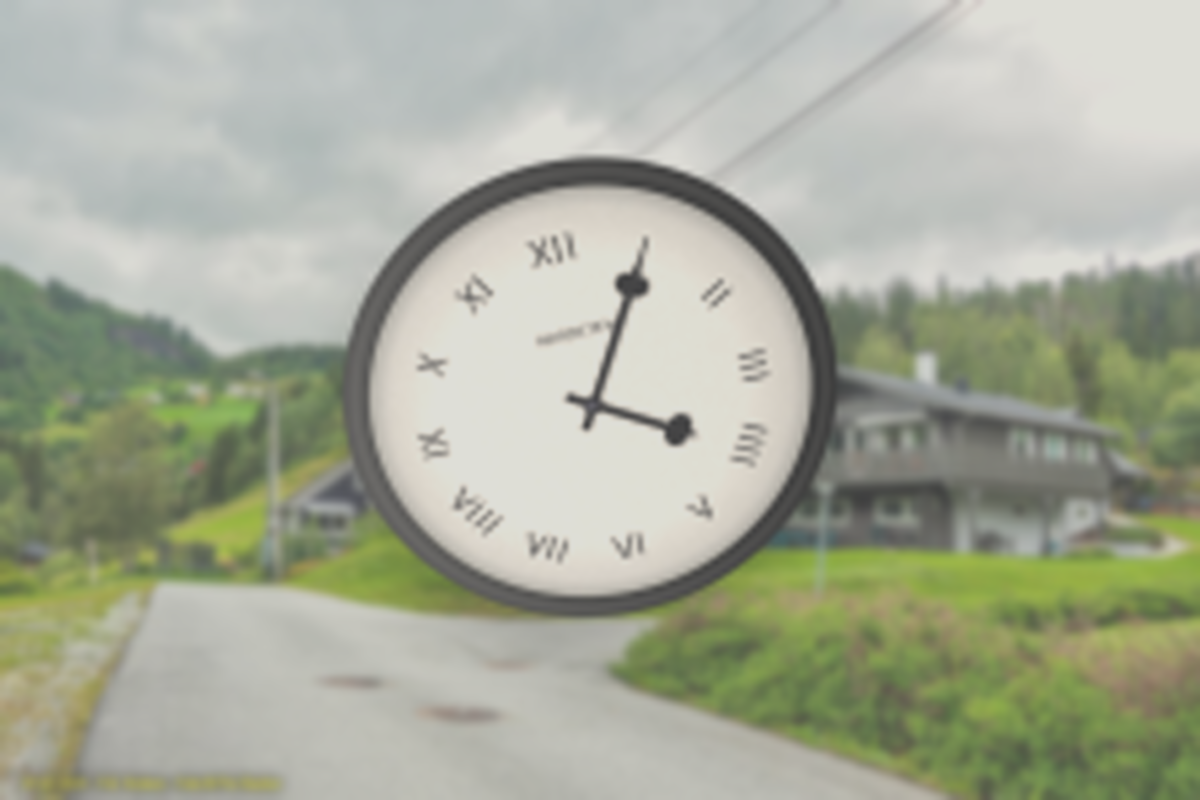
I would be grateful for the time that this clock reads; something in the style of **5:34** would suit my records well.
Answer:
**4:05**
